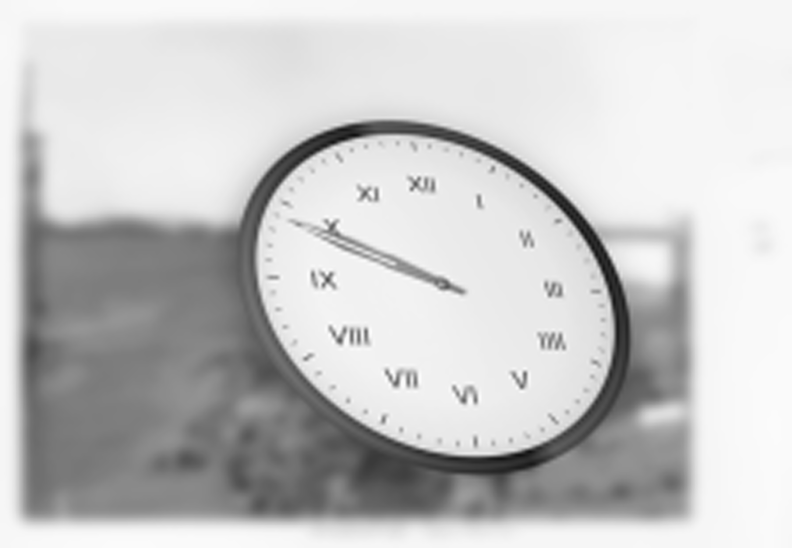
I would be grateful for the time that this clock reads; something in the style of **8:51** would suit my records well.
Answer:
**9:49**
